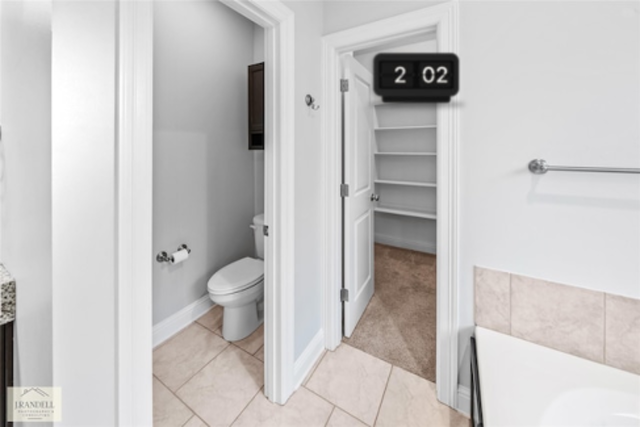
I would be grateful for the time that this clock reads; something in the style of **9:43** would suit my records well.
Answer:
**2:02**
